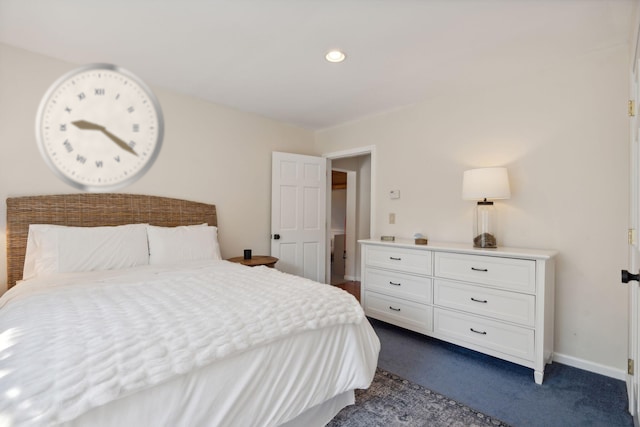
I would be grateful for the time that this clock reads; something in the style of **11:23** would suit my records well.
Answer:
**9:21**
